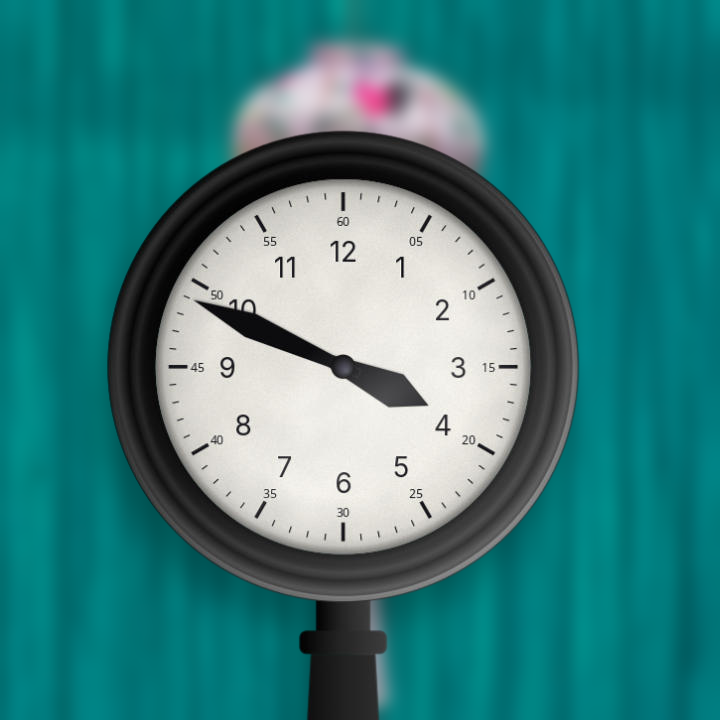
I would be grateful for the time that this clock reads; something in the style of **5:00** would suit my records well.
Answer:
**3:49**
